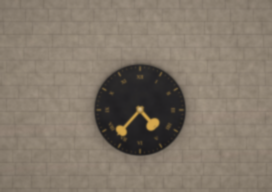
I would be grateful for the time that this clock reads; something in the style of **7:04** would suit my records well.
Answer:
**4:37**
